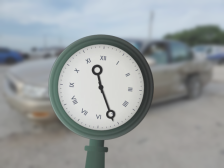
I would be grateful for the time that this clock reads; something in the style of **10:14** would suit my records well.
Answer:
**11:26**
